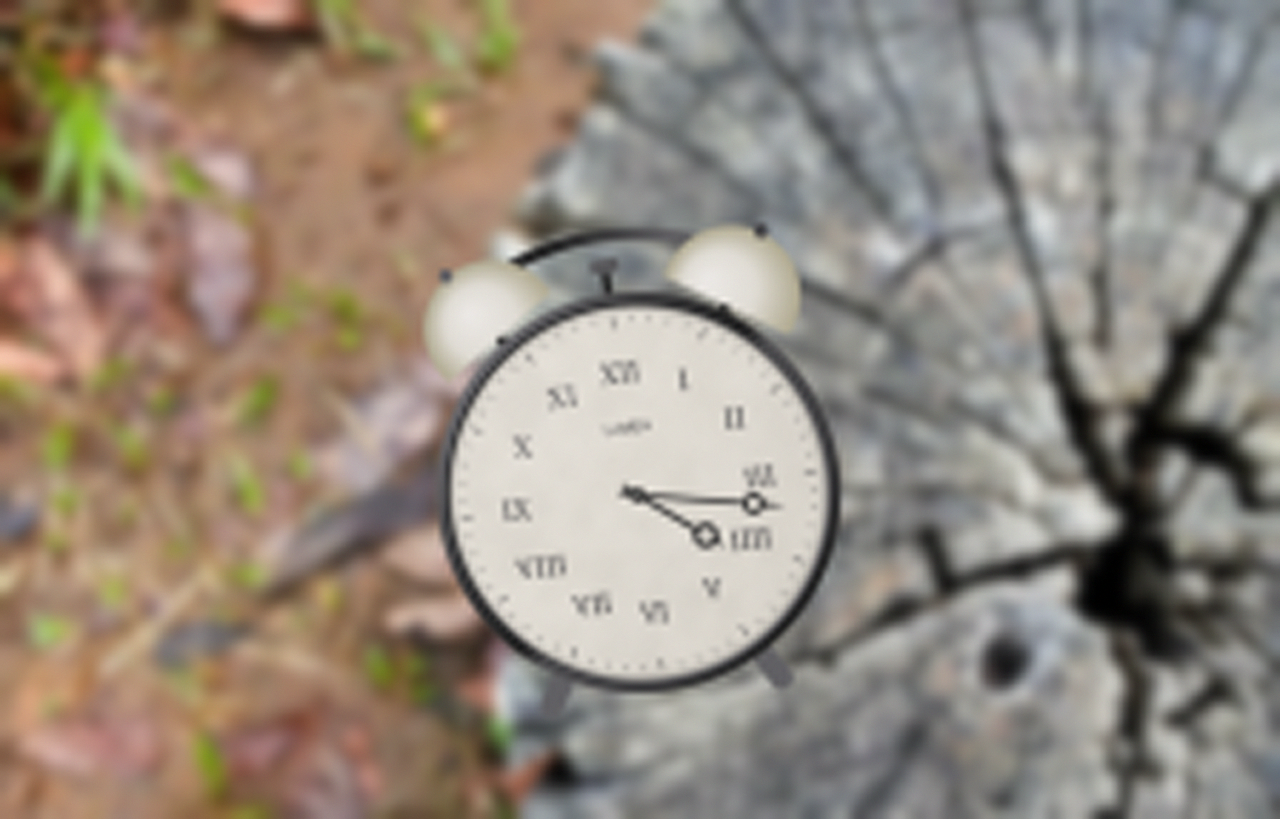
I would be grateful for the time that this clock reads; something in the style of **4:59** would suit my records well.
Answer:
**4:17**
